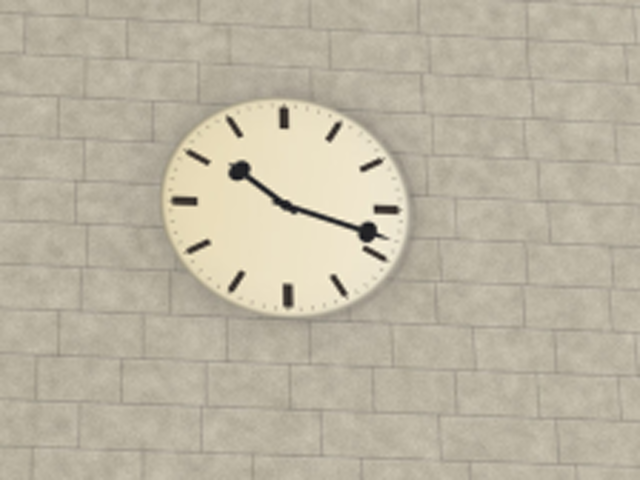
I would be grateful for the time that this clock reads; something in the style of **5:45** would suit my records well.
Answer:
**10:18**
